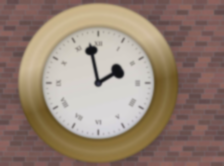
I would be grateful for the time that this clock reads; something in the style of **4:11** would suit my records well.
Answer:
**1:58**
